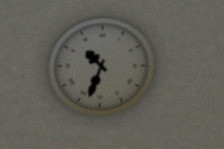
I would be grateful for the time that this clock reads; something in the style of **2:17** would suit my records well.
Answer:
**10:33**
